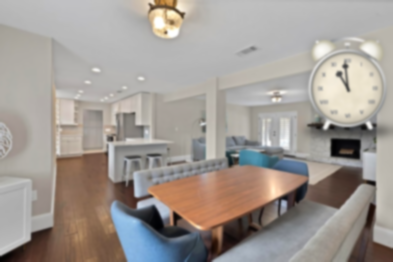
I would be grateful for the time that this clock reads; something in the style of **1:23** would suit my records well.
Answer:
**10:59**
